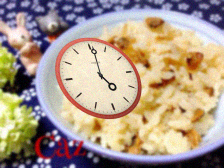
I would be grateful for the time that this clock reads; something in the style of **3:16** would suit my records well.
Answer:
**5:01**
